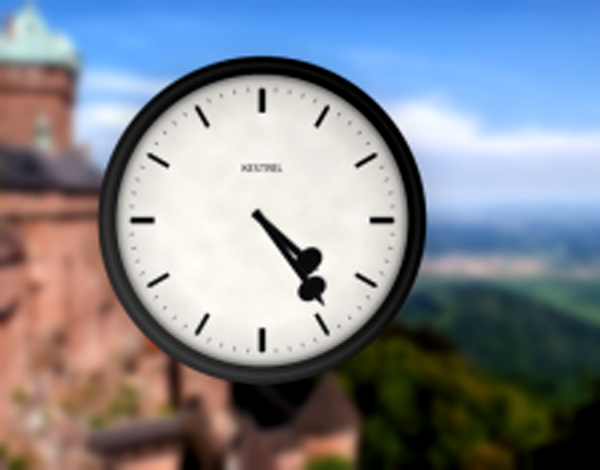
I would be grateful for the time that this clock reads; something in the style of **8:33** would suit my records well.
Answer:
**4:24**
